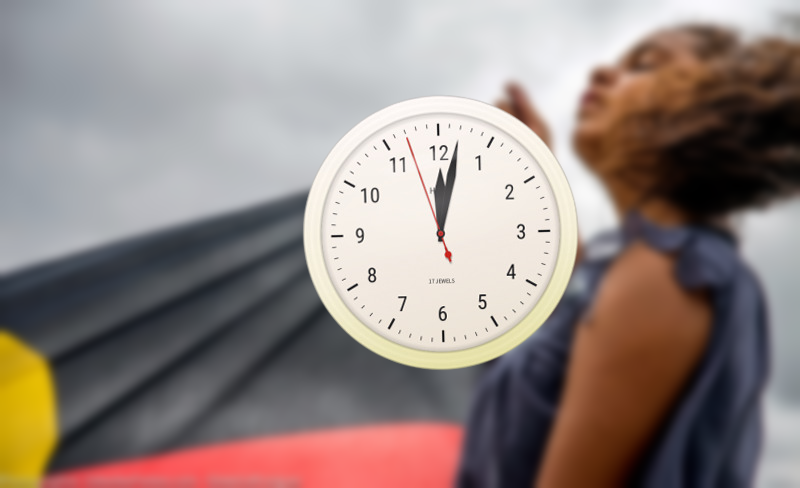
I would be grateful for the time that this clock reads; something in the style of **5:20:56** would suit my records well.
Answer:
**12:01:57**
